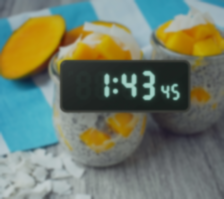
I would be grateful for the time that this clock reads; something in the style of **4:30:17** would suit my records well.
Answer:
**1:43:45**
